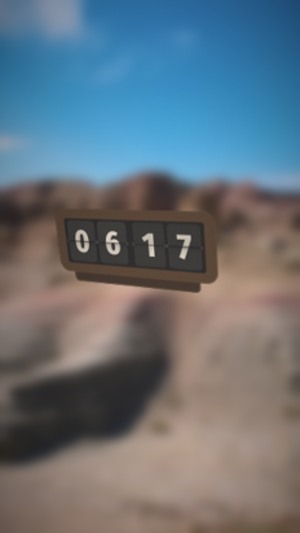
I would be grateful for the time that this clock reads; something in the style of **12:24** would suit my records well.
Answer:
**6:17**
